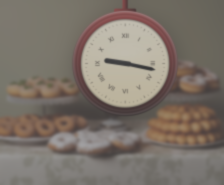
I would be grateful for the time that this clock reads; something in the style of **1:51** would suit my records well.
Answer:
**9:17**
